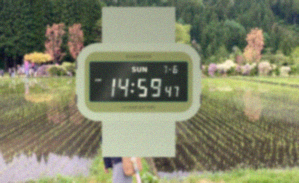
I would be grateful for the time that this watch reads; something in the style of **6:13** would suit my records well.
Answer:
**14:59**
